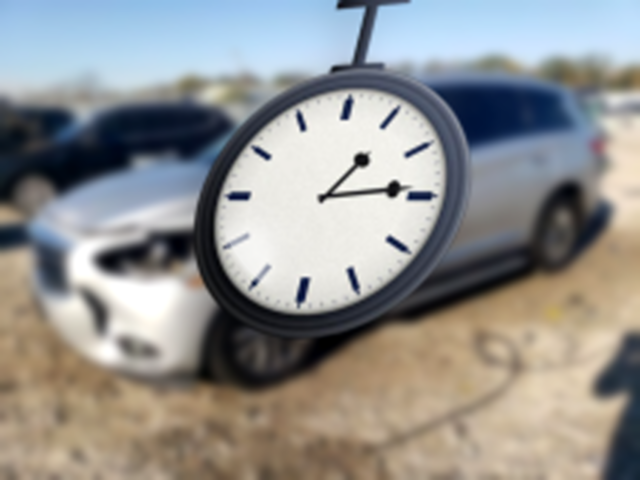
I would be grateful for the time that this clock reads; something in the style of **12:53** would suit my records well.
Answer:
**1:14**
